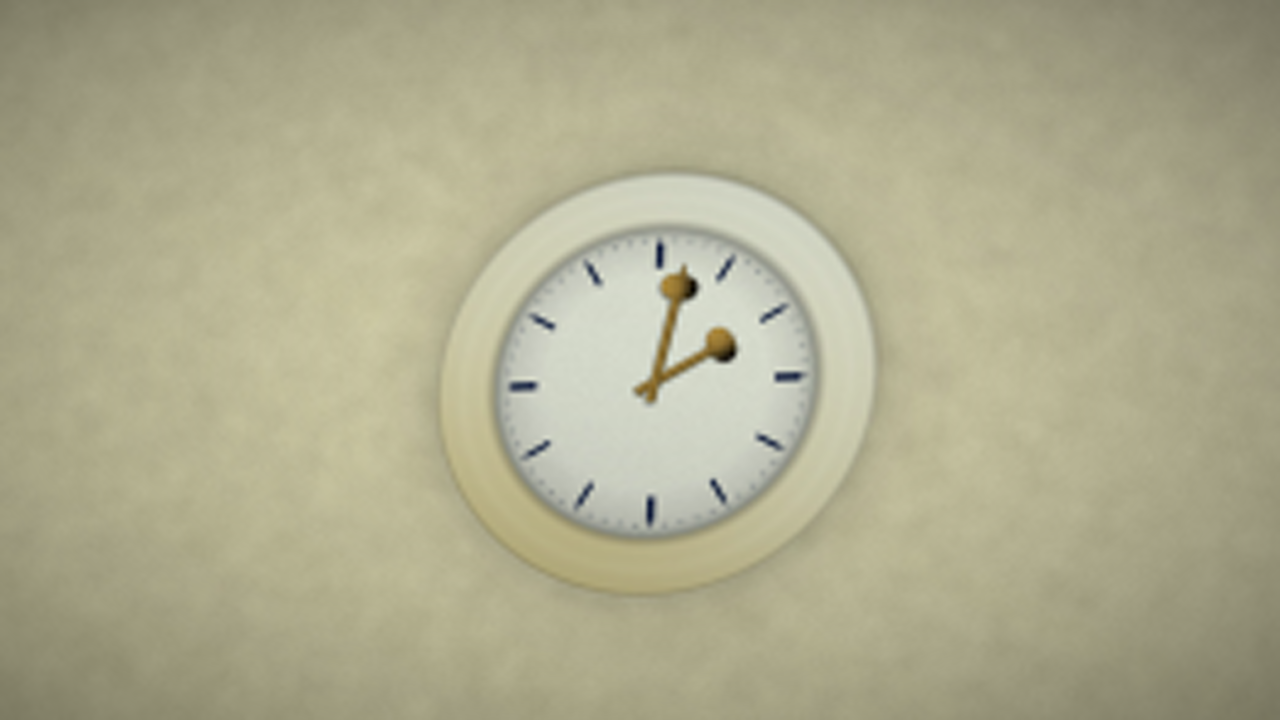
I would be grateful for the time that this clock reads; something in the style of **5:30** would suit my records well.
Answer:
**2:02**
